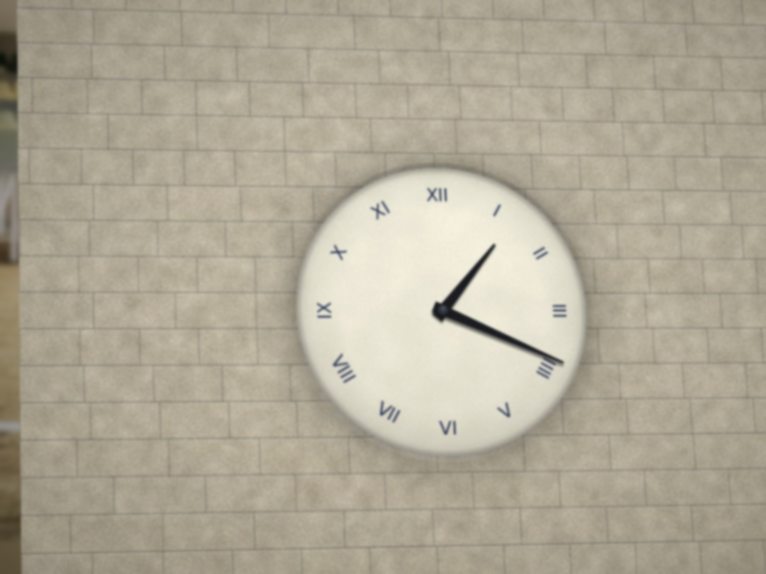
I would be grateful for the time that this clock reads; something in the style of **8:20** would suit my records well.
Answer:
**1:19**
